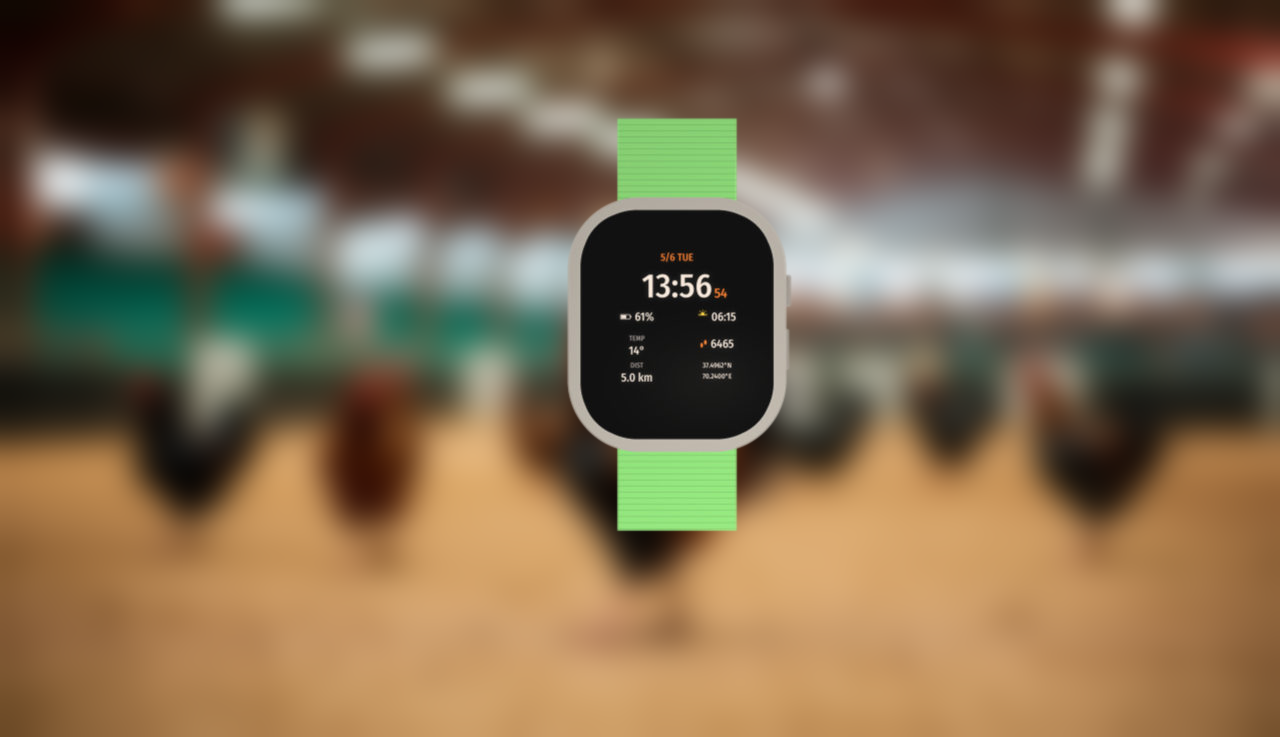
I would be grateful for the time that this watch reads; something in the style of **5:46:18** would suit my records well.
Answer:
**13:56:54**
